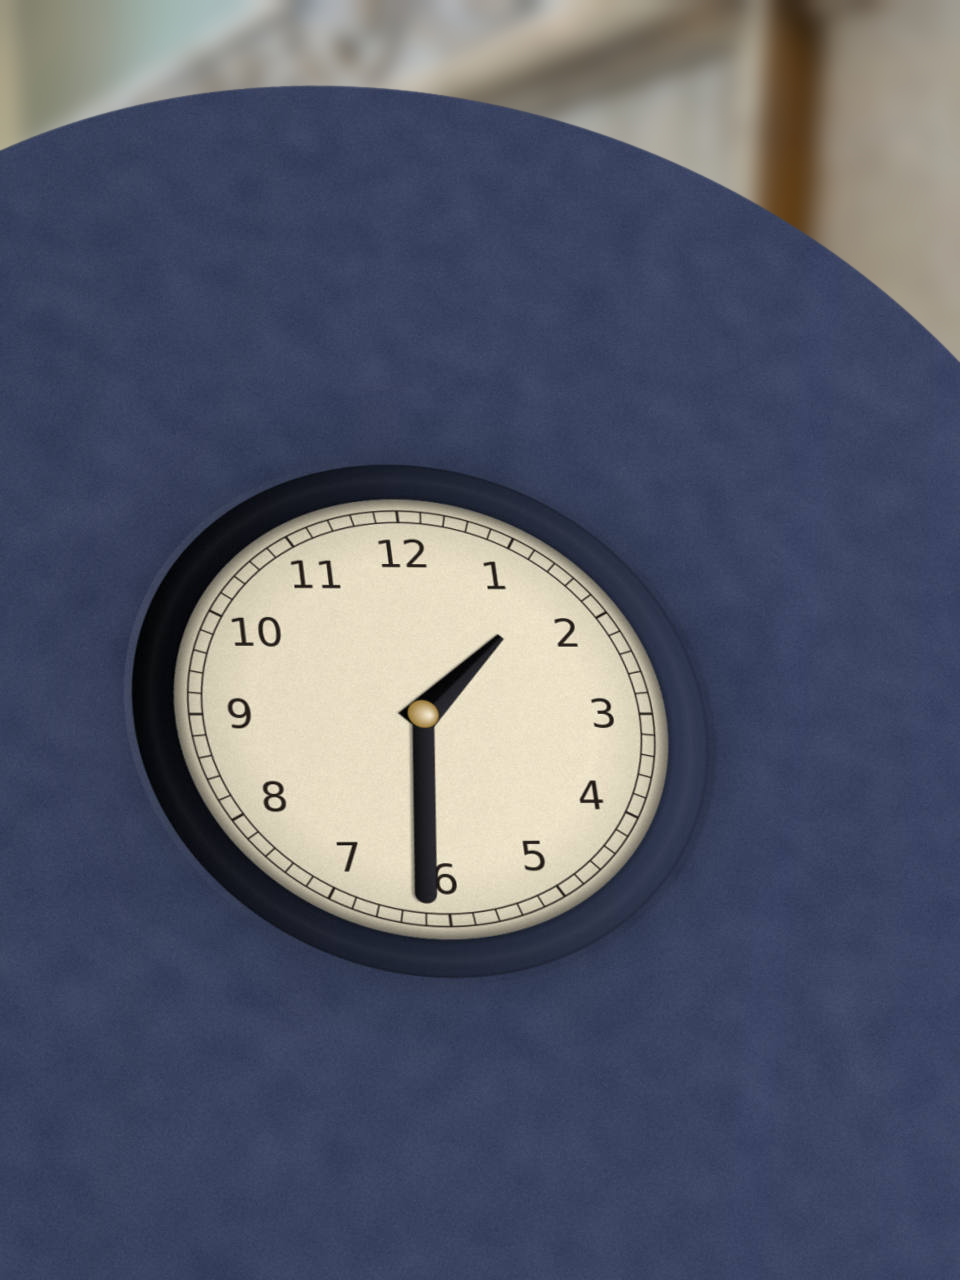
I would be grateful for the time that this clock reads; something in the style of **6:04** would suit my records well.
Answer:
**1:31**
